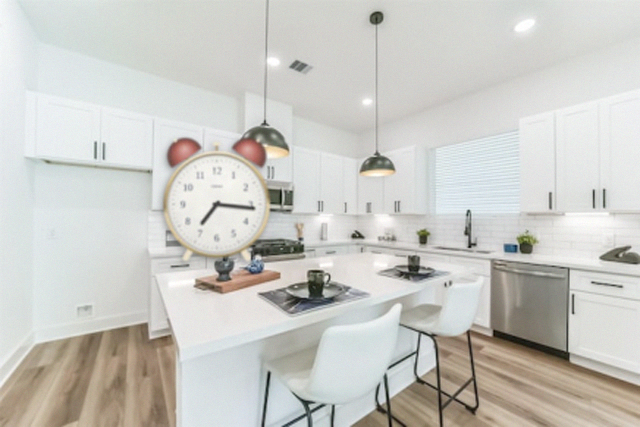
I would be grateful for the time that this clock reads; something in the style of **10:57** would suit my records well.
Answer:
**7:16**
